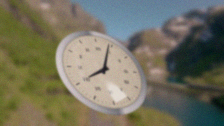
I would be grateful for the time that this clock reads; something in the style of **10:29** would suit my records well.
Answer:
**8:04**
